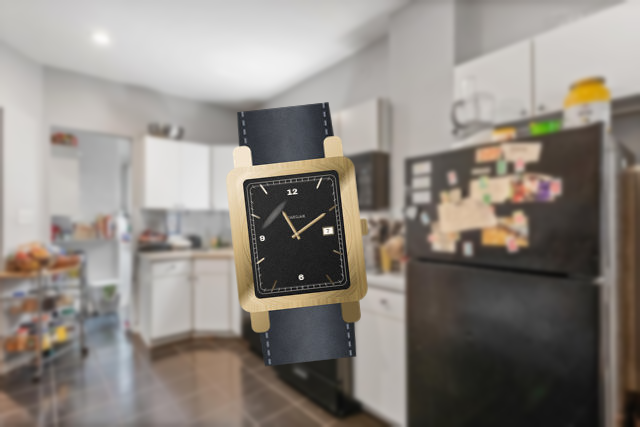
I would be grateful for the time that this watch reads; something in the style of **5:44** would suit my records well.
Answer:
**11:10**
